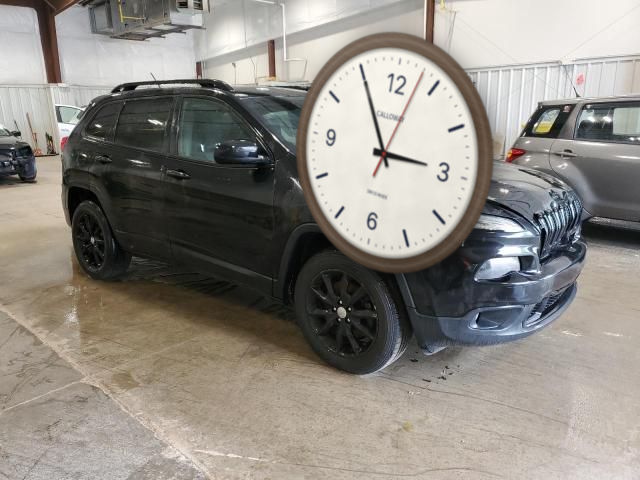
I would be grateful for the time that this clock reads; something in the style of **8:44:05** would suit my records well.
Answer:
**2:55:03**
